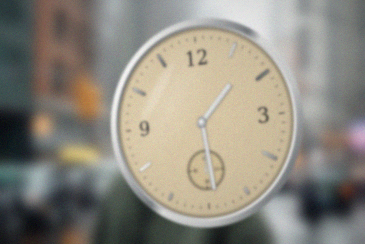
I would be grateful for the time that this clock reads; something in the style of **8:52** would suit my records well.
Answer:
**1:29**
